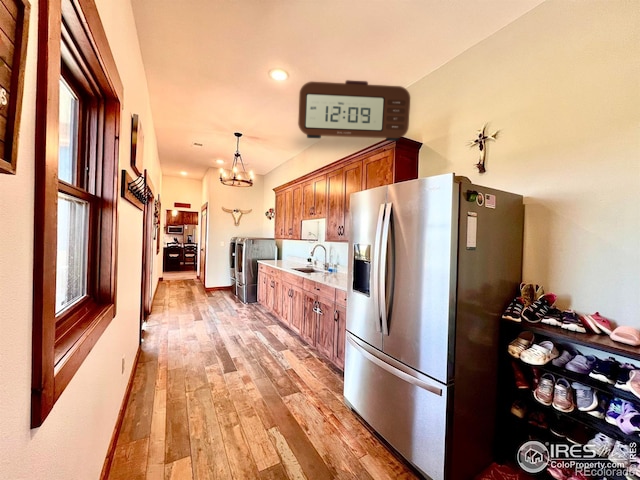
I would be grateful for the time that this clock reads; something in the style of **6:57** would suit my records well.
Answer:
**12:09**
